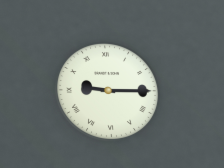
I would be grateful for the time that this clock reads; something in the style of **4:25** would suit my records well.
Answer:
**9:15**
